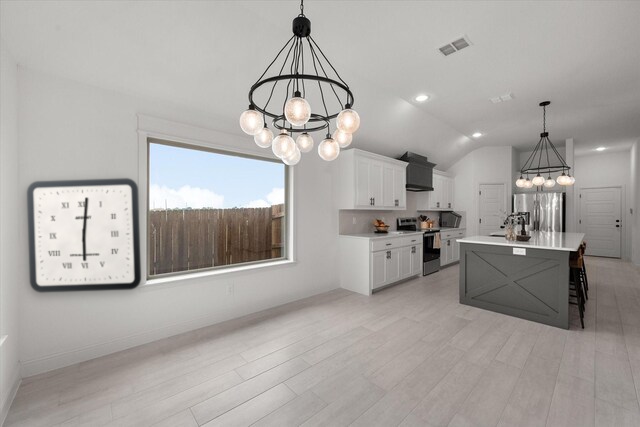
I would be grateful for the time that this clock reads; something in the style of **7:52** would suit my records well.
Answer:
**6:01**
